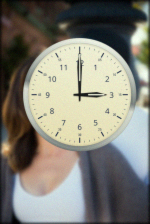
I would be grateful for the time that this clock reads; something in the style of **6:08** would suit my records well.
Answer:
**3:00**
